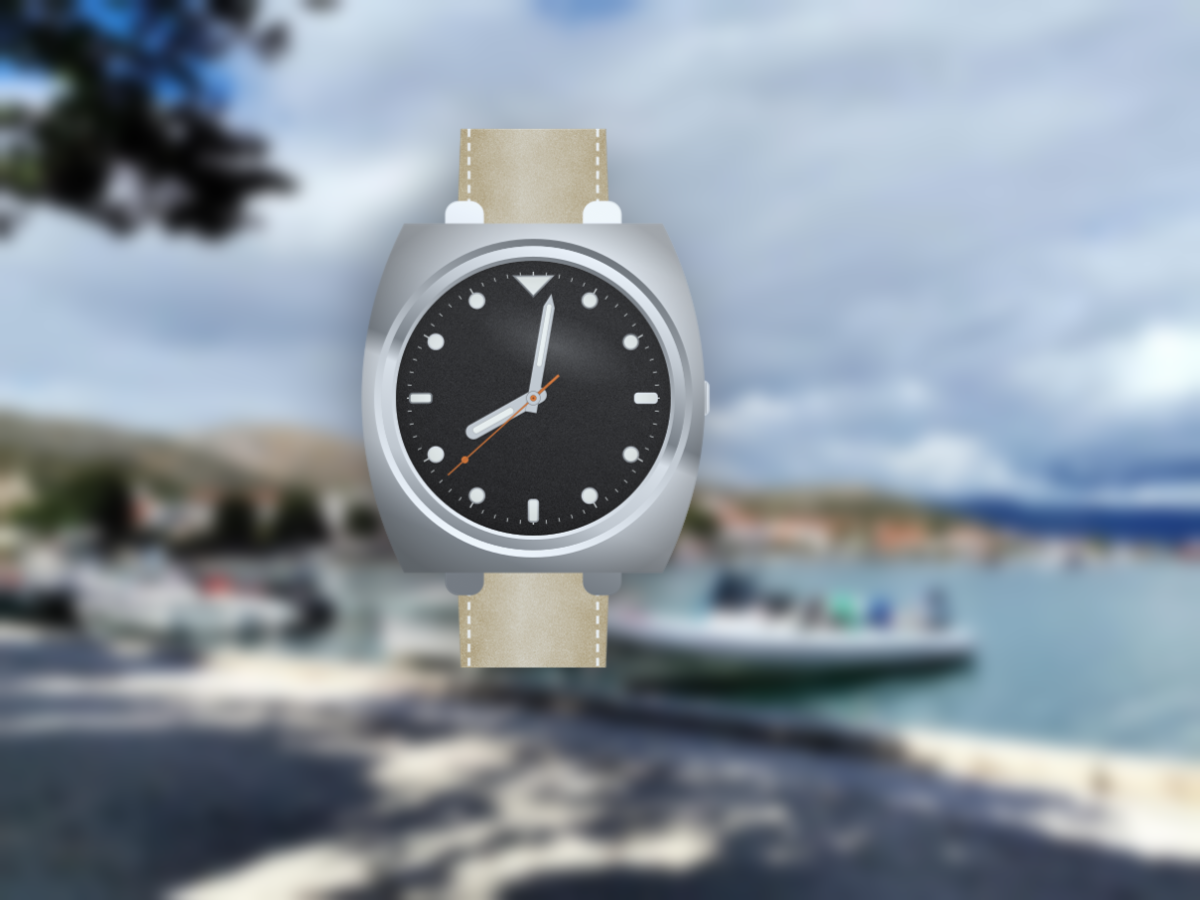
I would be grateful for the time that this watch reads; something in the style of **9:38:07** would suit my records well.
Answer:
**8:01:38**
